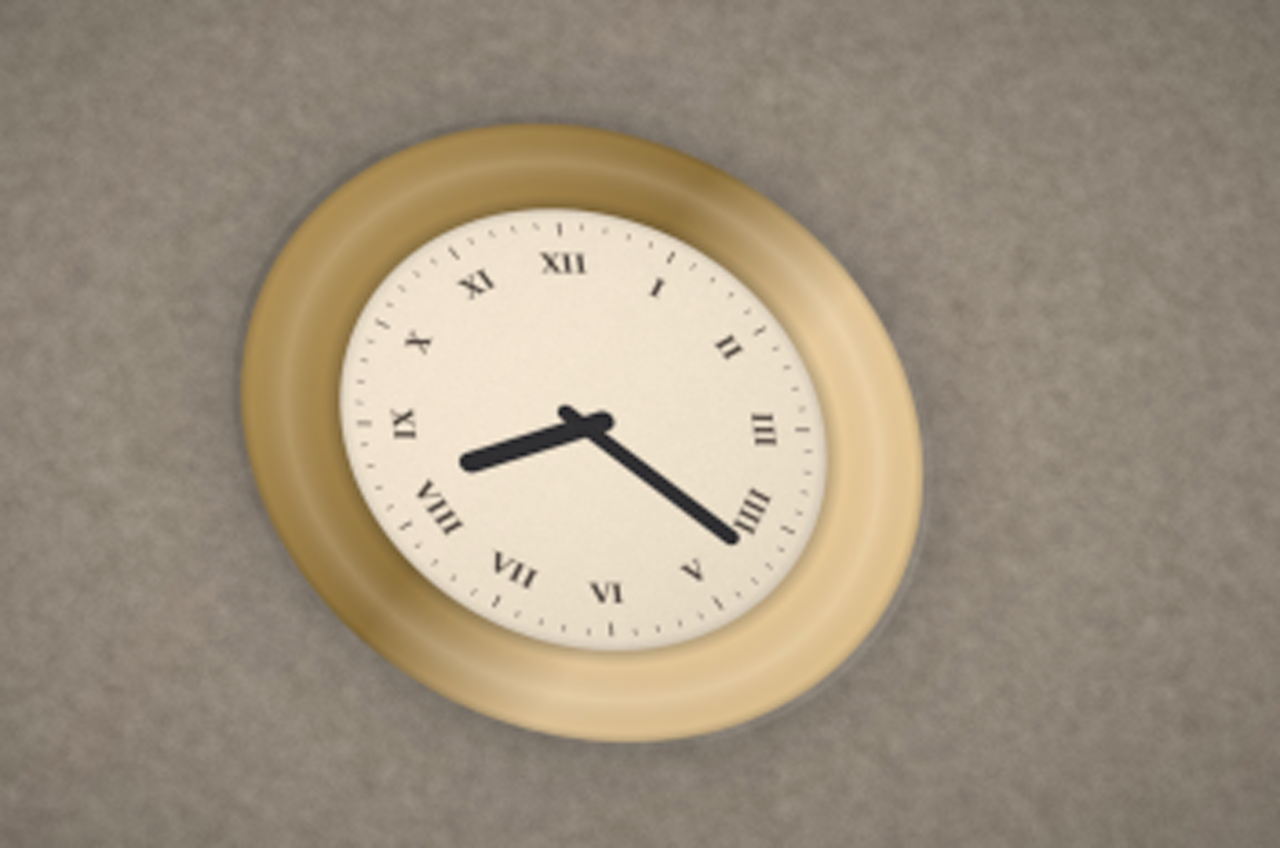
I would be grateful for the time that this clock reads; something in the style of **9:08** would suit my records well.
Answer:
**8:22**
